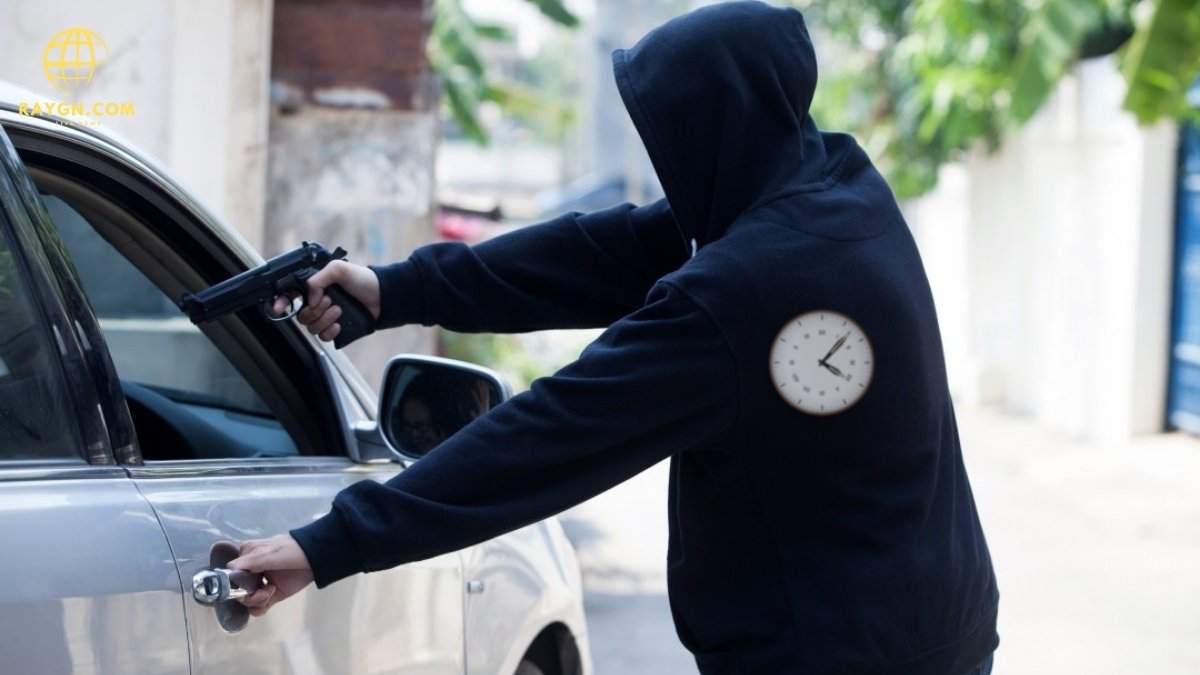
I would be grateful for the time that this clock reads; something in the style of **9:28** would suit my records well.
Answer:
**4:07**
